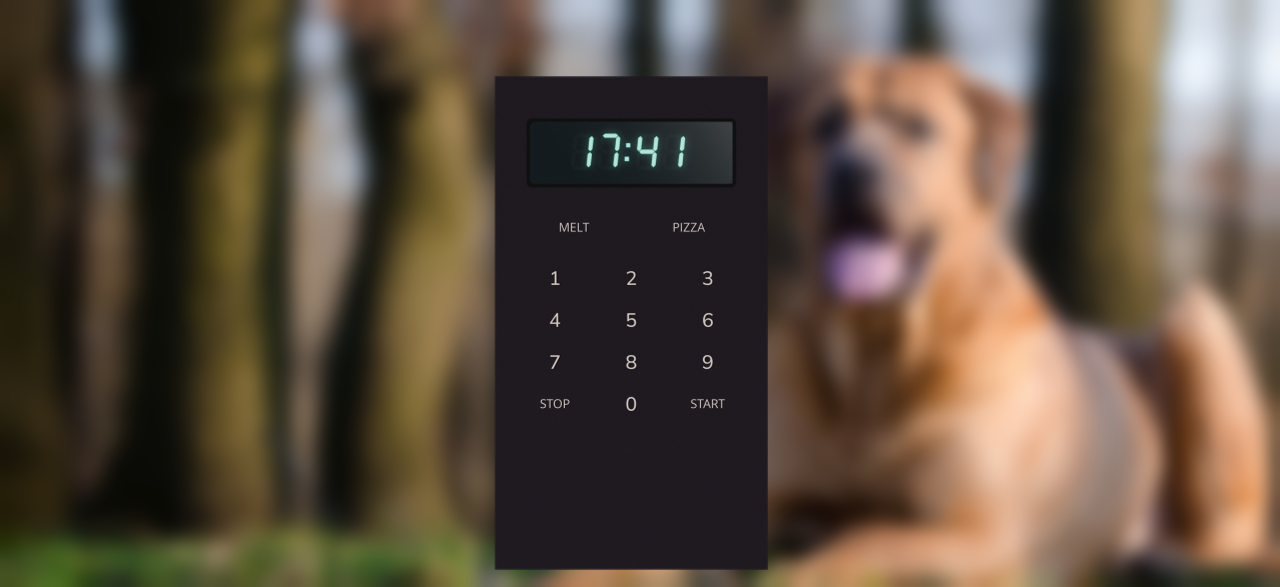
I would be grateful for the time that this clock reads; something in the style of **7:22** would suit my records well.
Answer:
**17:41**
